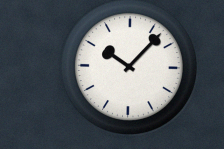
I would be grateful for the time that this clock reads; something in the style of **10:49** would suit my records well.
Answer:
**10:07**
